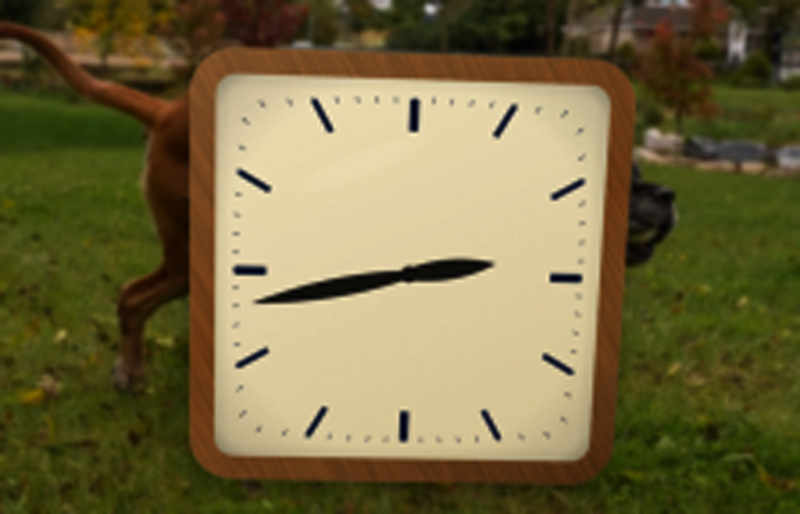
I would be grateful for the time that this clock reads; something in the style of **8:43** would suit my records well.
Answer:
**2:43**
